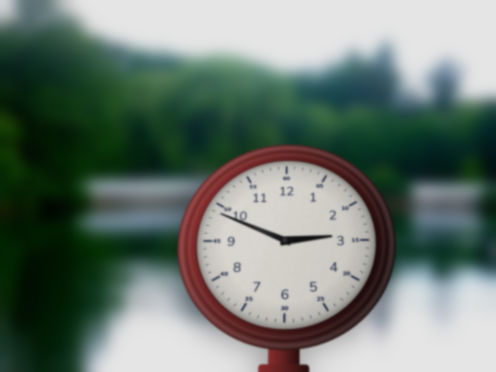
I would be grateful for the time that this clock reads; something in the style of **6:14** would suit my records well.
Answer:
**2:49**
